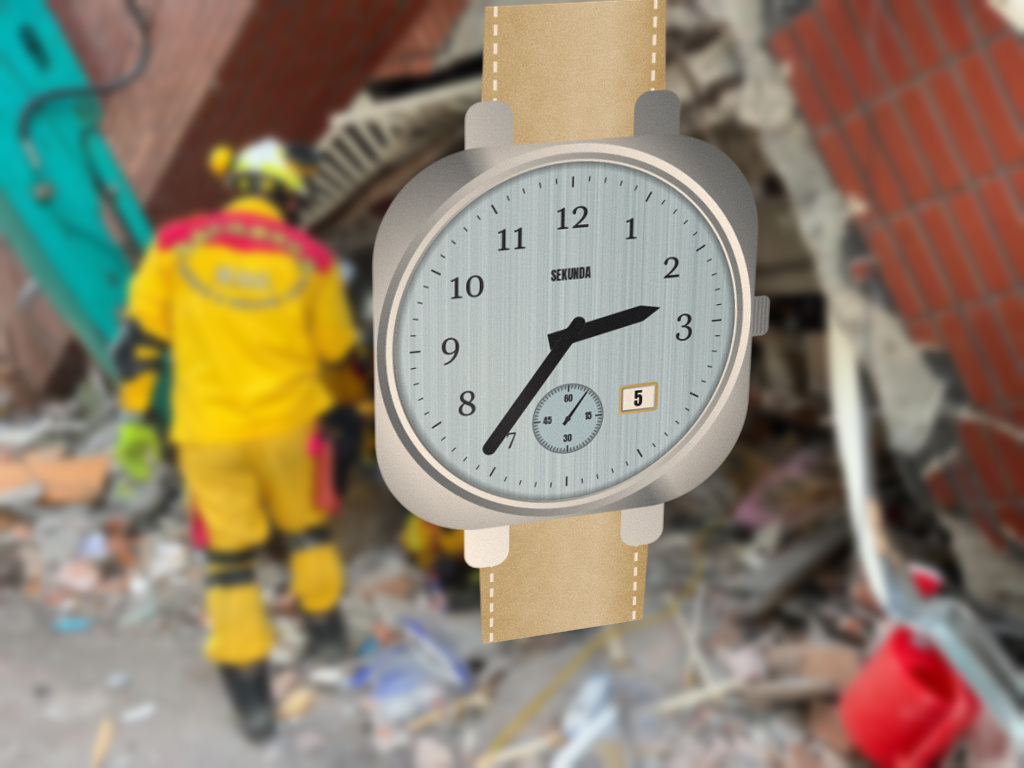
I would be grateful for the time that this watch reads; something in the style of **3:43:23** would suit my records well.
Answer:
**2:36:06**
